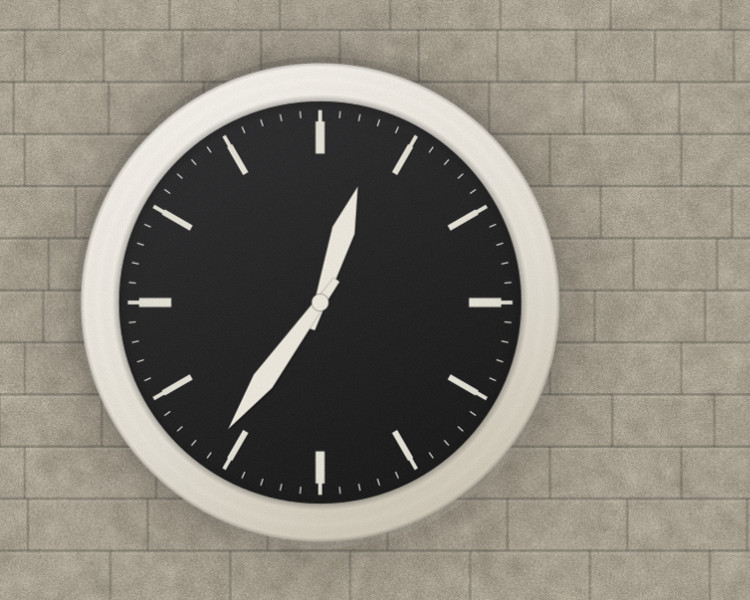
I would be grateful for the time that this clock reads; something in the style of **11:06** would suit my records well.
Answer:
**12:36**
